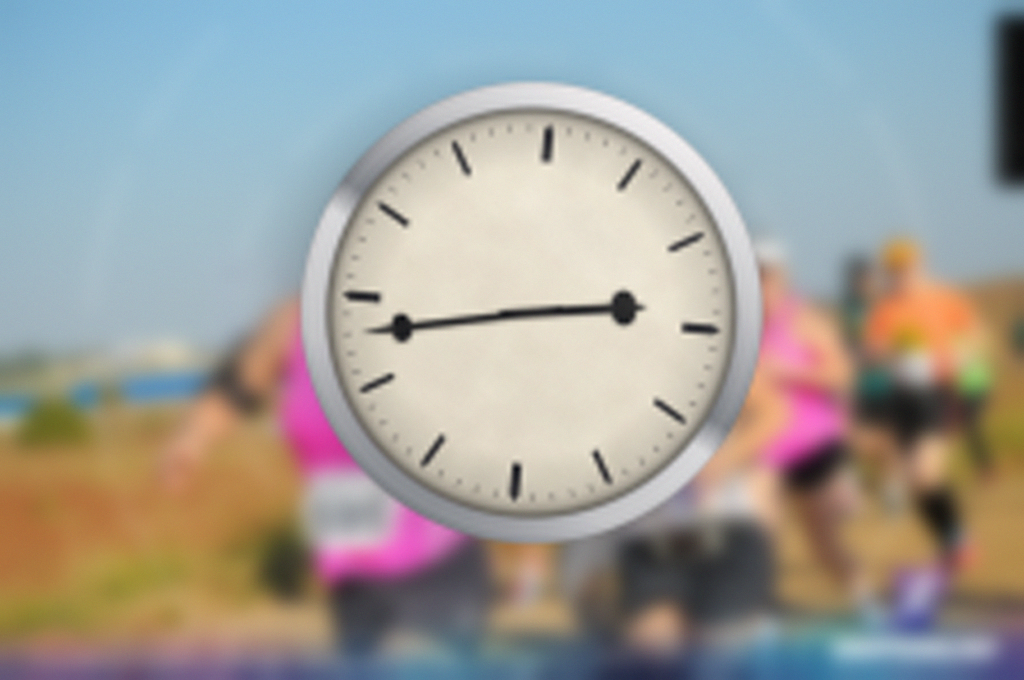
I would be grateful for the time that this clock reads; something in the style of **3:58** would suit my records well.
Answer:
**2:43**
